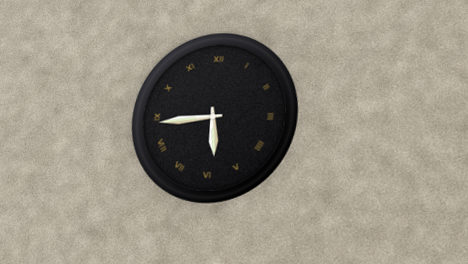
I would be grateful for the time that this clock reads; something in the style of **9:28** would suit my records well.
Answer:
**5:44**
